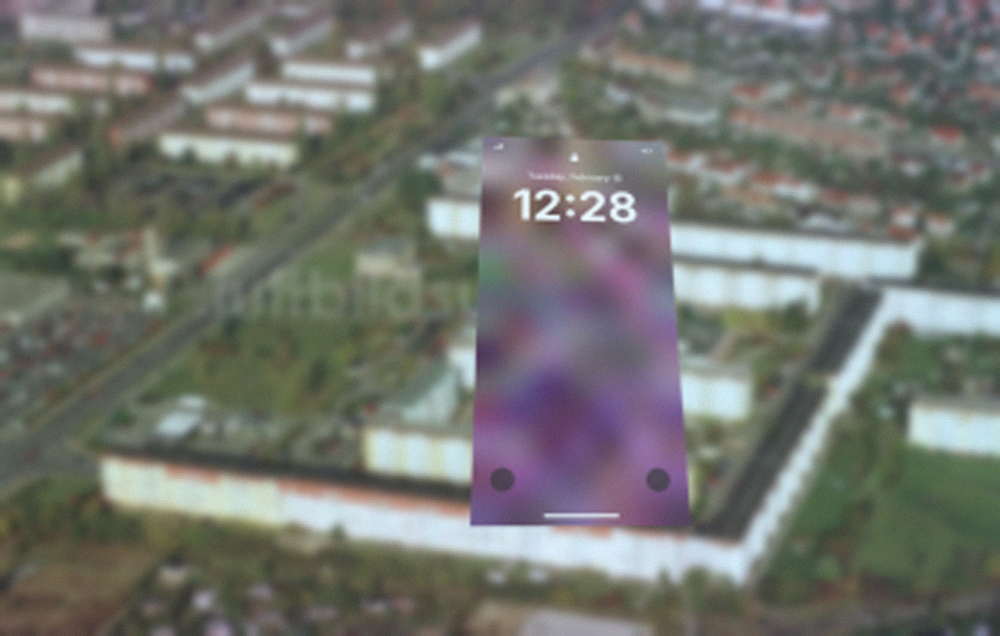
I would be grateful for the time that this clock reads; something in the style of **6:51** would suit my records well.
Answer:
**12:28**
